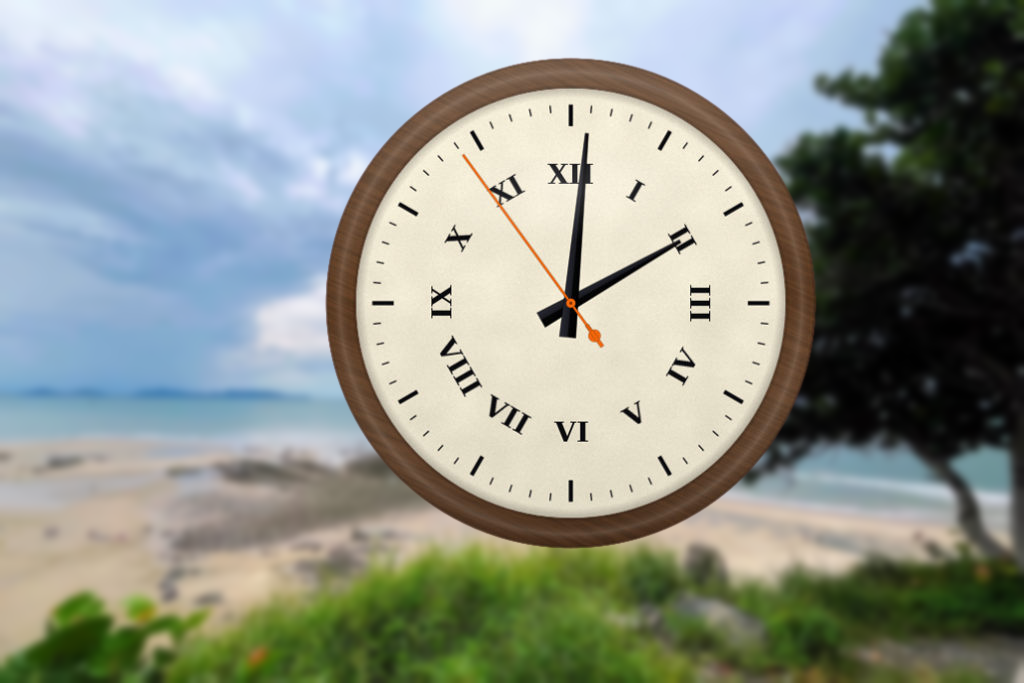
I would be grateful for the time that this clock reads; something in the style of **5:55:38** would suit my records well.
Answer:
**2:00:54**
